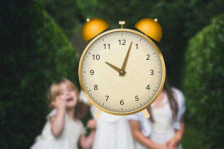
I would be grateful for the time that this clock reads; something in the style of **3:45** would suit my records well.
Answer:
**10:03**
